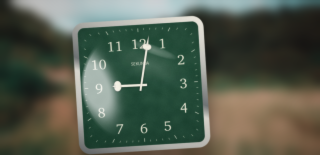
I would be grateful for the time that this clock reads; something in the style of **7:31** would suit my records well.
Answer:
**9:02**
